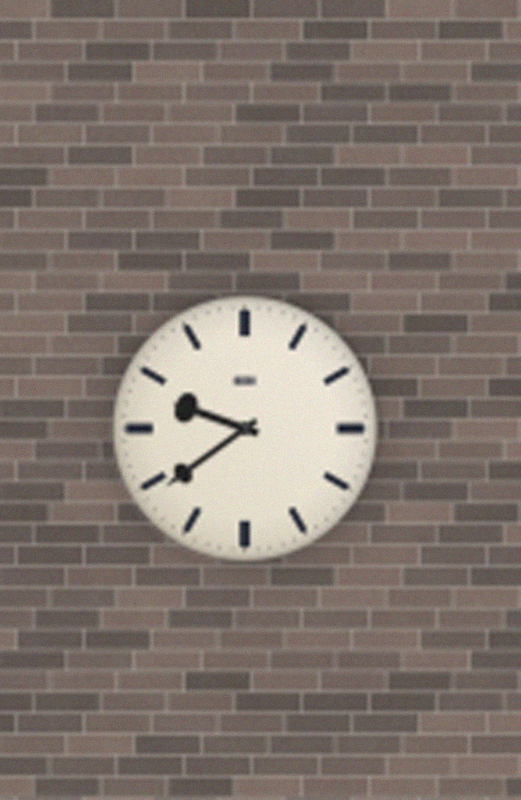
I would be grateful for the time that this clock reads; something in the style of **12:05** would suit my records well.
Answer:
**9:39**
